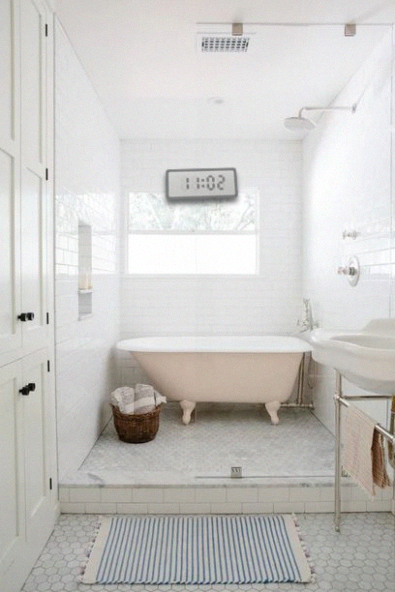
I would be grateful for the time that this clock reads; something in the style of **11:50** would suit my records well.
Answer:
**11:02**
